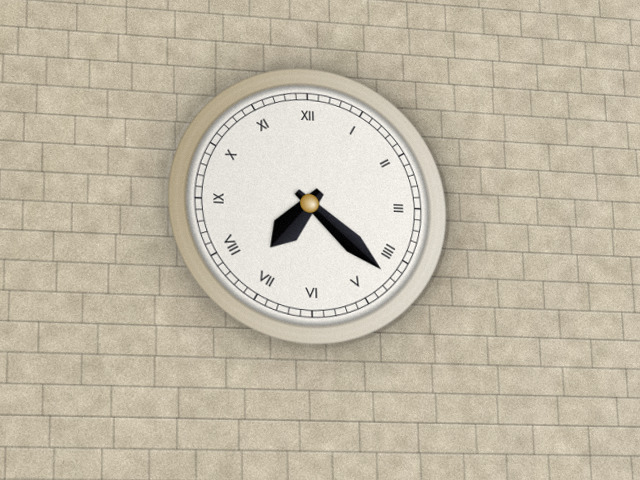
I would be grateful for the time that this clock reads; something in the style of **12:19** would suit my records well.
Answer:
**7:22**
